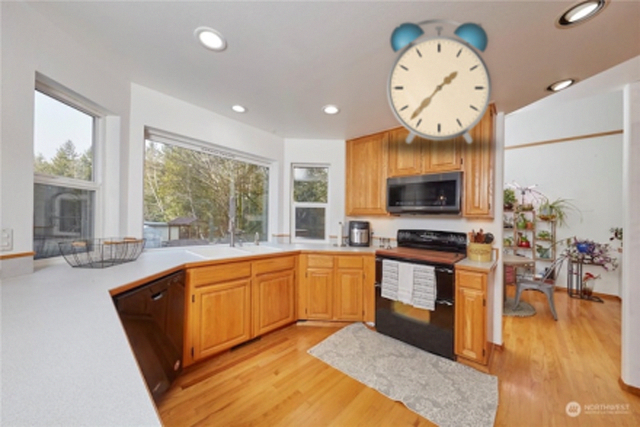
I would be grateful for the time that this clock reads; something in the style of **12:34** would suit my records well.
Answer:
**1:37**
